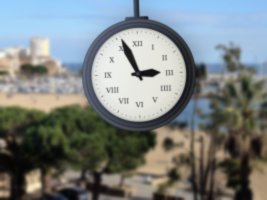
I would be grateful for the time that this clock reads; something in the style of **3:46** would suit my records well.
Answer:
**2:56**
